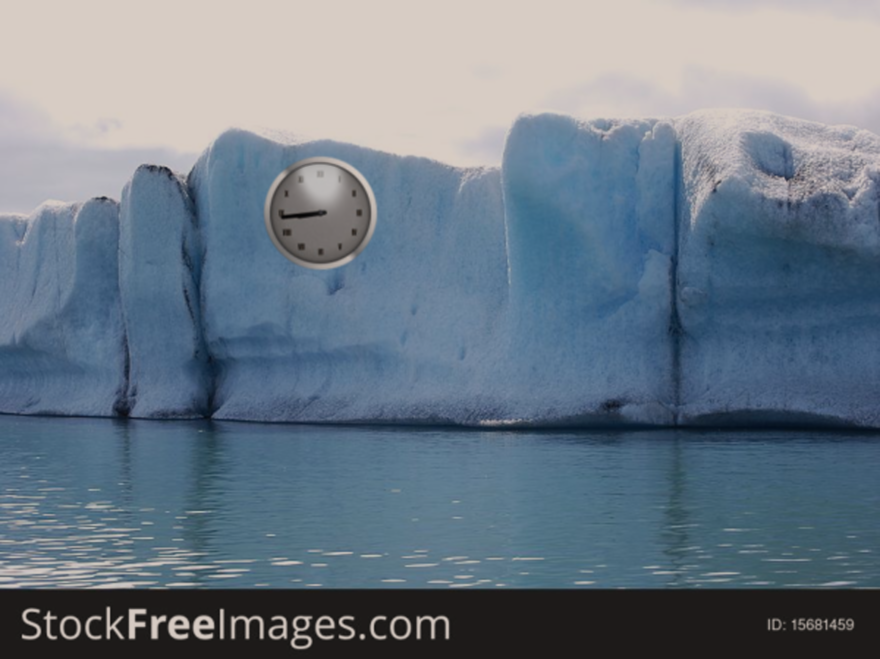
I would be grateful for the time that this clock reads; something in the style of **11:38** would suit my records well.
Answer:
**8:44**
